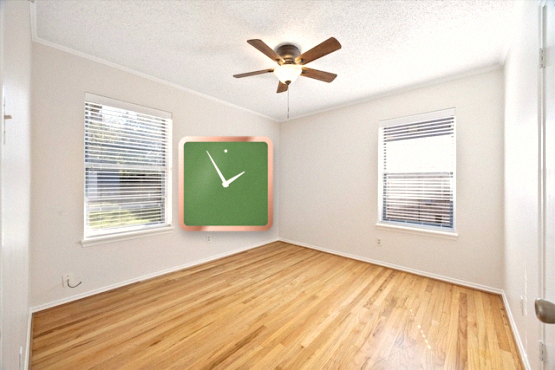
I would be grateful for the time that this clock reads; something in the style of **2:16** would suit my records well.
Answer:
**1:55**
